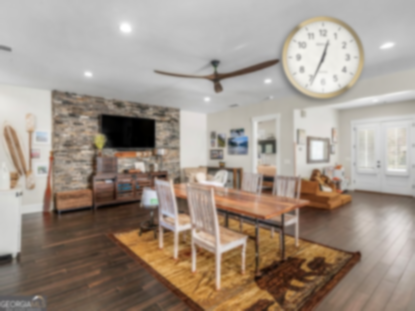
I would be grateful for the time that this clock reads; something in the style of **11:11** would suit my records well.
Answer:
**12:34**
